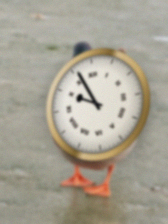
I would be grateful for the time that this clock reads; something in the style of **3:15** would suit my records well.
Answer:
**9:56**
